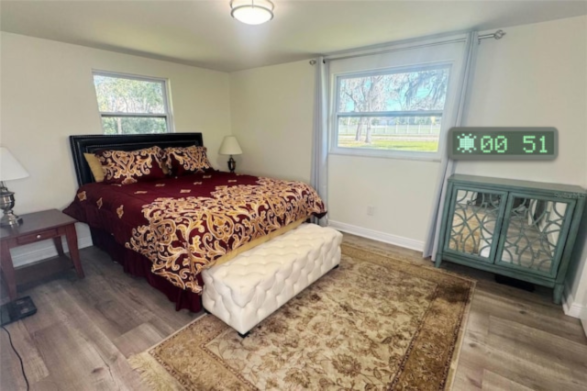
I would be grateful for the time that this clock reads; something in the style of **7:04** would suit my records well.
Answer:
**0:51**
